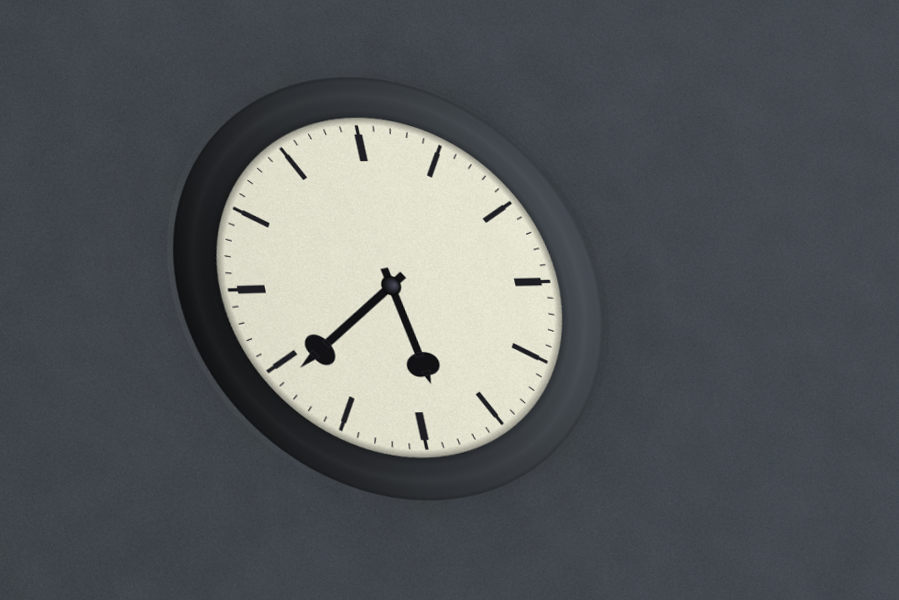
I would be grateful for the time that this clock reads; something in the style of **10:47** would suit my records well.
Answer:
**5:39**
